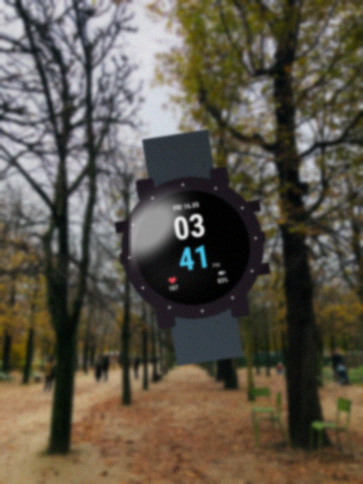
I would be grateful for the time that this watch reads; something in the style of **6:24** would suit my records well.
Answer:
**3:41**
